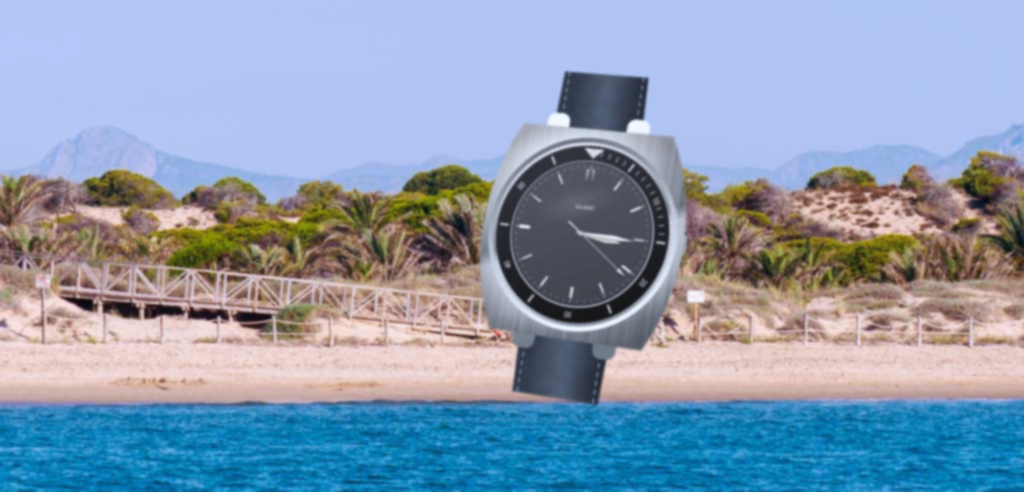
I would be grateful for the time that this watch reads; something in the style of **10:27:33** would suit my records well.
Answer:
**3:15:21**
